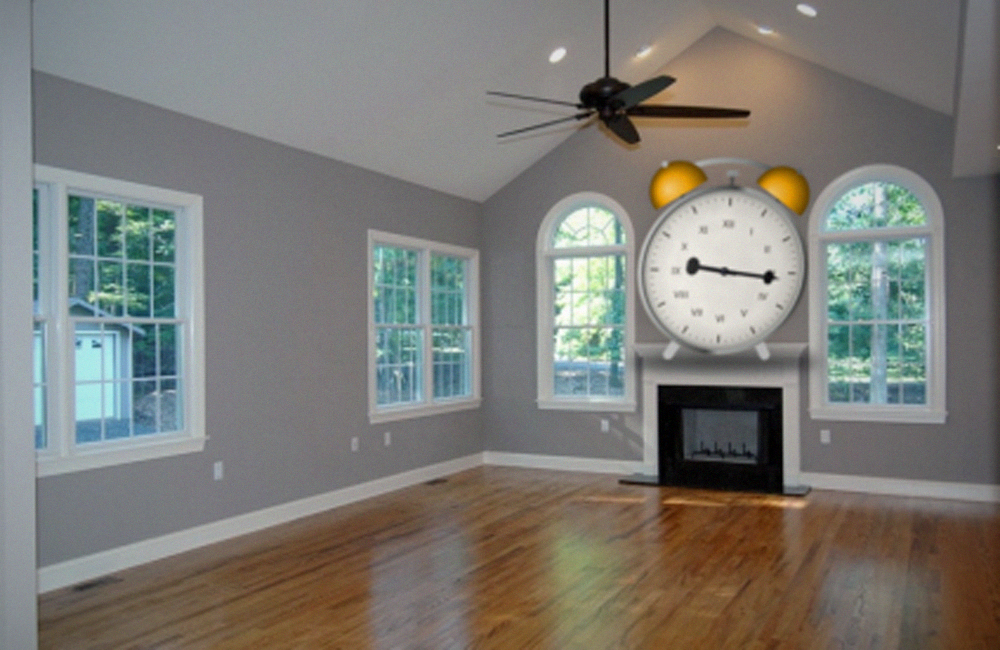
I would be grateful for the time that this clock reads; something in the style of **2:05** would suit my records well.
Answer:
**9:16**
